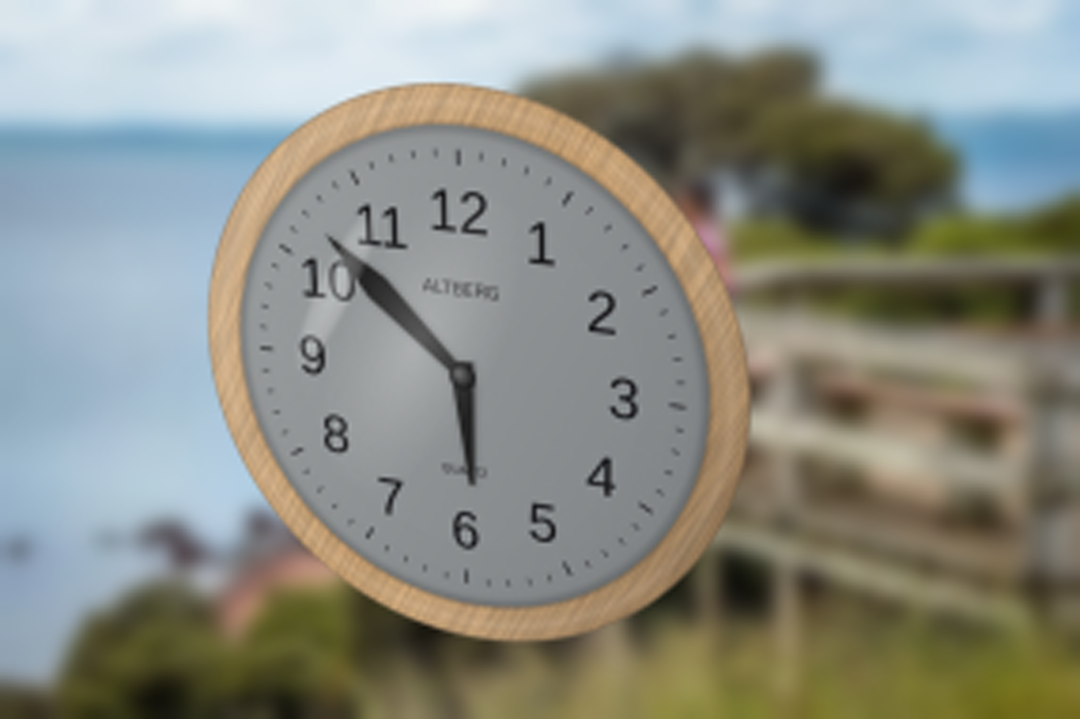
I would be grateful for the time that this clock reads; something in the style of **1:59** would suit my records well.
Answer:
**5:52**
